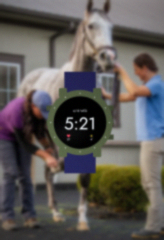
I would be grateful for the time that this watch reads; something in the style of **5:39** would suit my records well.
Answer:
**5:21**
